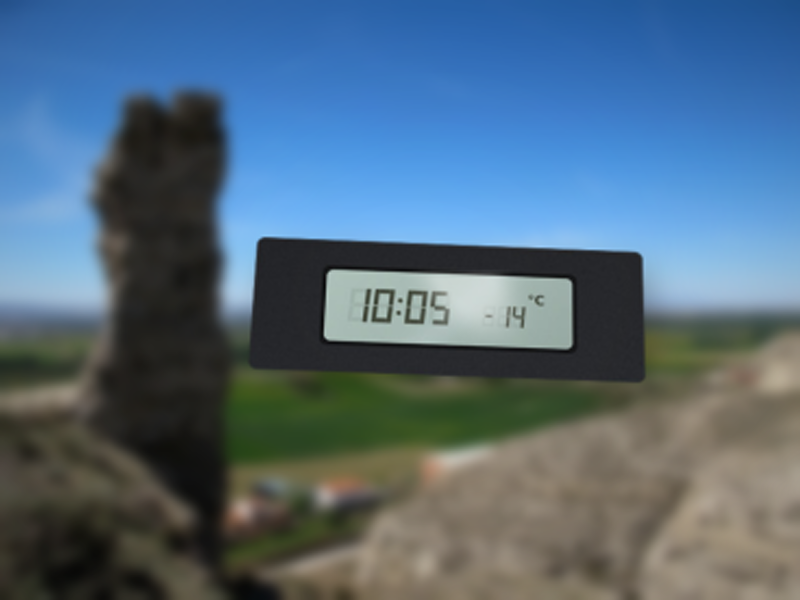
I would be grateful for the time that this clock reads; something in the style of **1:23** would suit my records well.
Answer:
**10:05**
